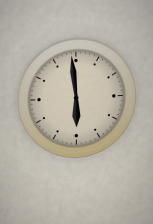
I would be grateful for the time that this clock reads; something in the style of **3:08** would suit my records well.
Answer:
**5:59**
